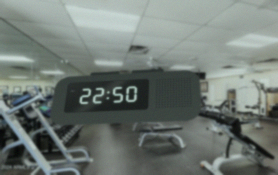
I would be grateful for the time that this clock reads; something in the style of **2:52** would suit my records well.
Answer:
**22:50**
